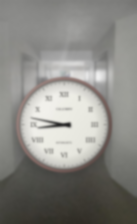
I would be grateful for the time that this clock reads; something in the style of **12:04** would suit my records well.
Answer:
**8:47**
